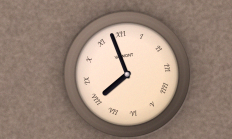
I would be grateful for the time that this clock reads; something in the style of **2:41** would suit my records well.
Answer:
**7:58**
